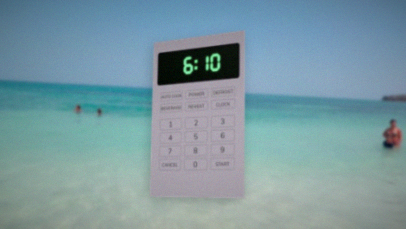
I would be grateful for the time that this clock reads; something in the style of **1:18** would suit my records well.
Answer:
**6:10**
